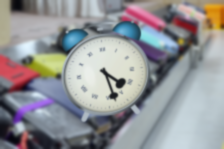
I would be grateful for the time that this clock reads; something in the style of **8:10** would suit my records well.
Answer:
**4:28**
